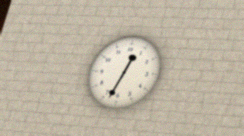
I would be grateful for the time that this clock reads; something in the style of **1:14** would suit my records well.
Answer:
**12:33**
